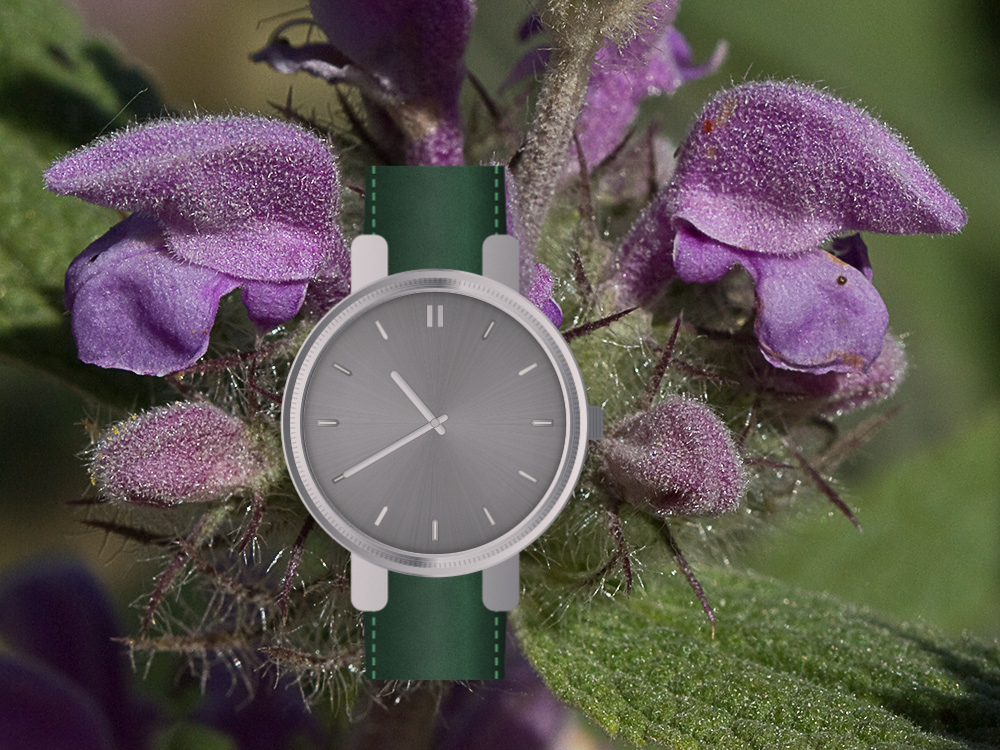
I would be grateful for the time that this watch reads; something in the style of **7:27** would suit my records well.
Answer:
**10:40**
